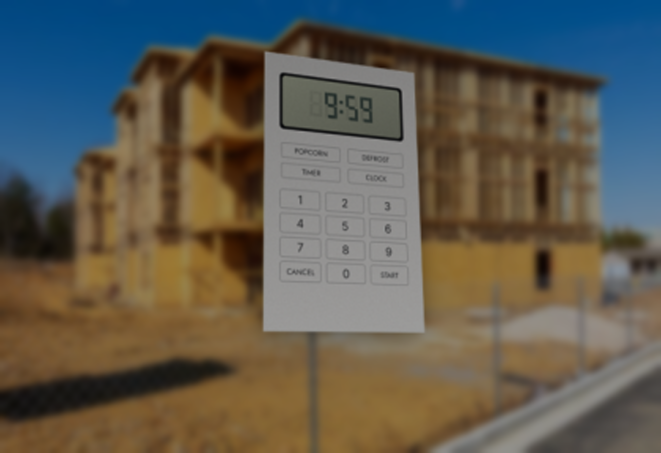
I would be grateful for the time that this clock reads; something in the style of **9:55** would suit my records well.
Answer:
**9:59**
